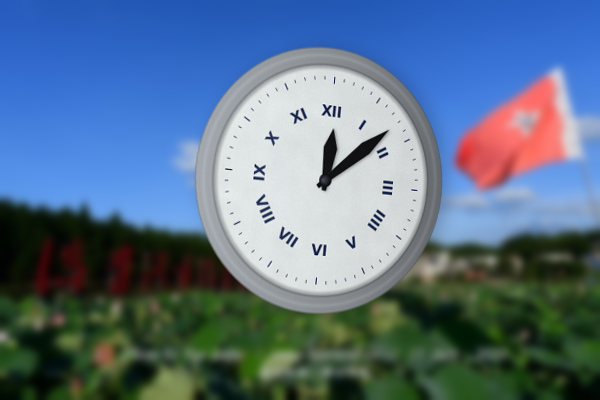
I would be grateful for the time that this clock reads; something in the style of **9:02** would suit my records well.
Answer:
**12:08**
